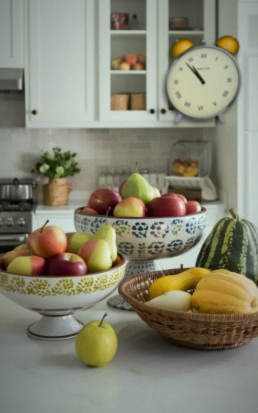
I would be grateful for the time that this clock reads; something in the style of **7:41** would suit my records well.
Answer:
**10:53**
